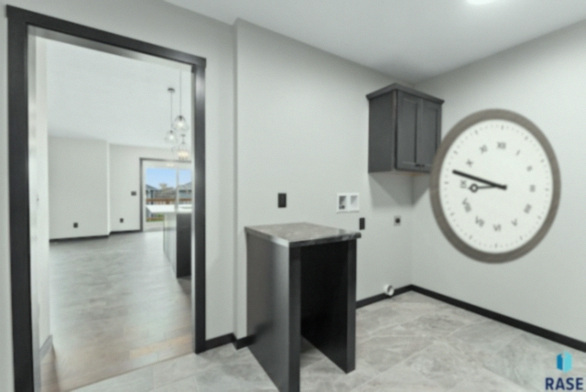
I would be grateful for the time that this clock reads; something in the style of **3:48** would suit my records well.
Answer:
**8:47**
